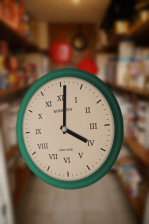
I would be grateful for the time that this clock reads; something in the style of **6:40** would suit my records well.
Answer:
**4:01**
